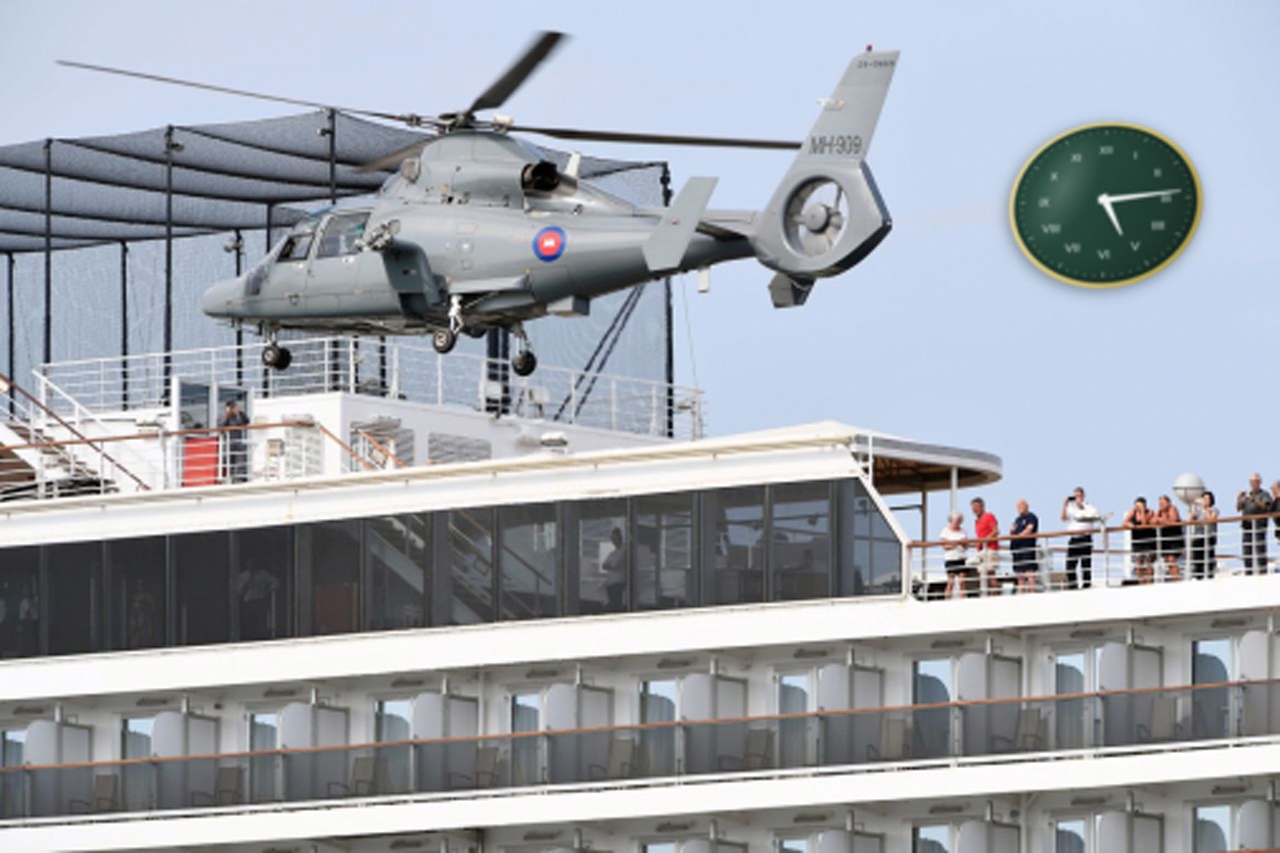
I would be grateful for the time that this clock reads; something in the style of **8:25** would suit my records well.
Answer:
**5:14**
